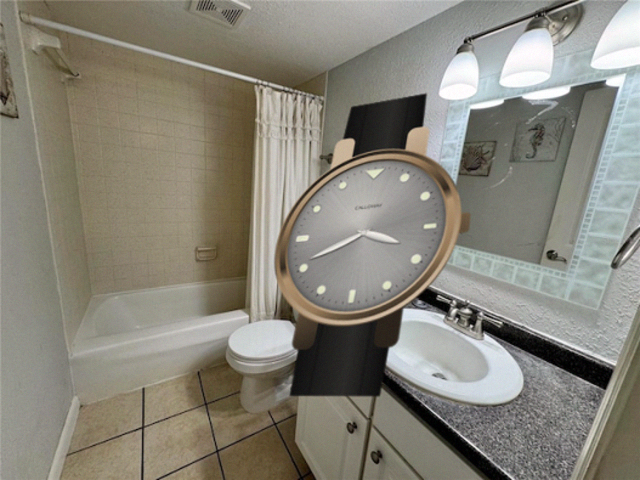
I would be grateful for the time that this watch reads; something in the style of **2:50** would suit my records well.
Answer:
**3:41**
